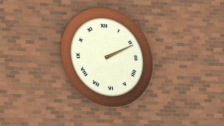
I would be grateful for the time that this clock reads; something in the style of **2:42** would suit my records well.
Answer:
**2:11**
